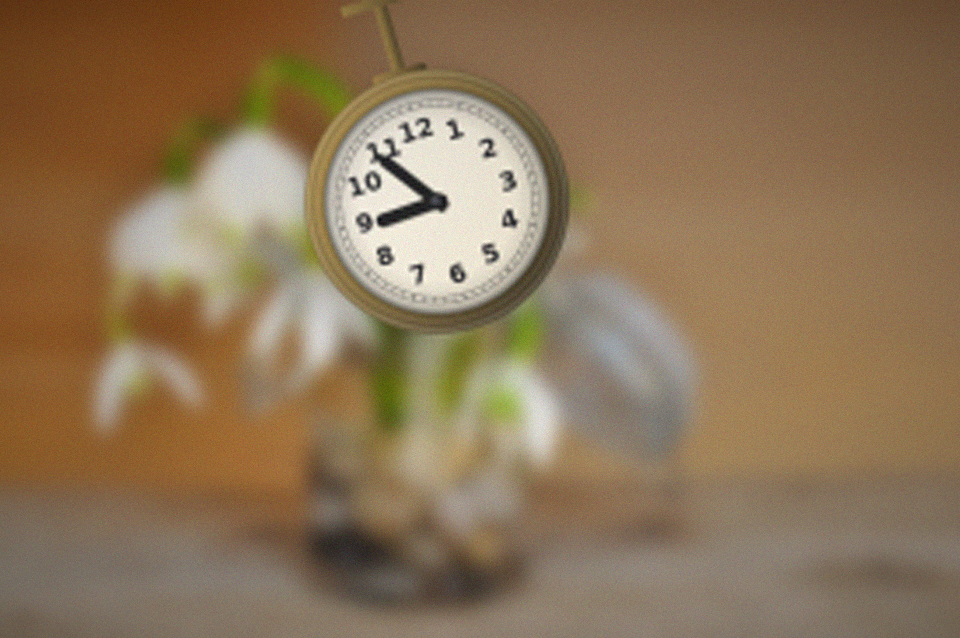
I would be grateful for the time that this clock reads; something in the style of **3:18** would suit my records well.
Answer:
**8:54**
